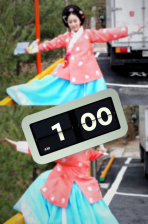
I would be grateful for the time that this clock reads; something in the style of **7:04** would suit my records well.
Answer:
**1:00**
